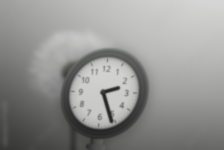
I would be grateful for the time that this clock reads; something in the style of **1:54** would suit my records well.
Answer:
**2:26**
